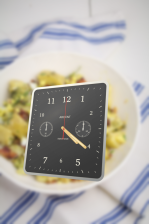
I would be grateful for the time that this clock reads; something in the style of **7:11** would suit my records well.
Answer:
**4:21**
